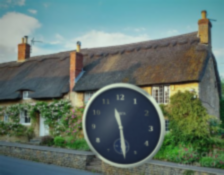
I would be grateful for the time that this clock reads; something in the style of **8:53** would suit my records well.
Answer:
**11:29**
